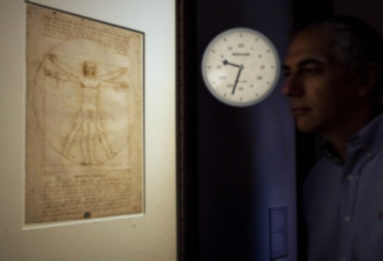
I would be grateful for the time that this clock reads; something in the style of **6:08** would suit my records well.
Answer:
**9:33**
